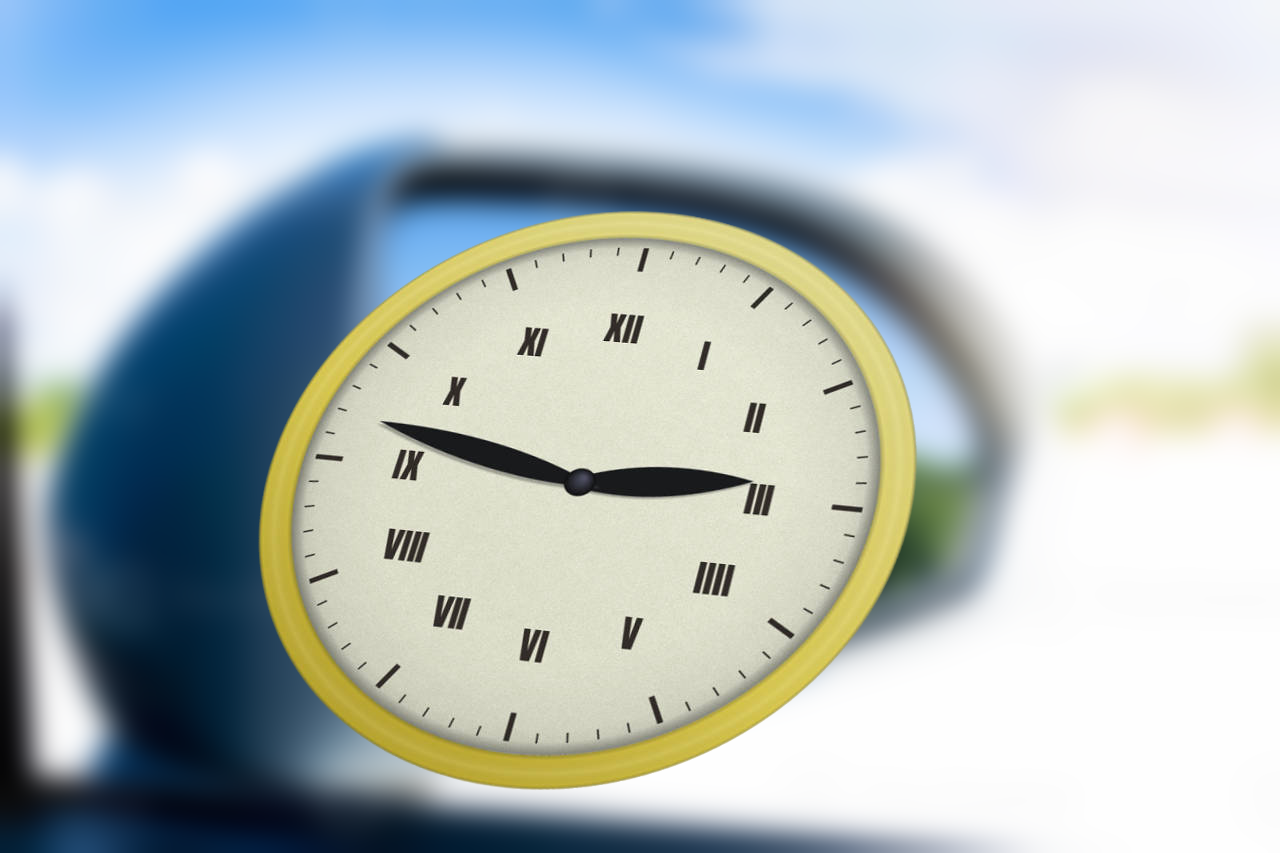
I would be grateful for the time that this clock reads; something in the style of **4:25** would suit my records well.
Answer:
**2:47**
